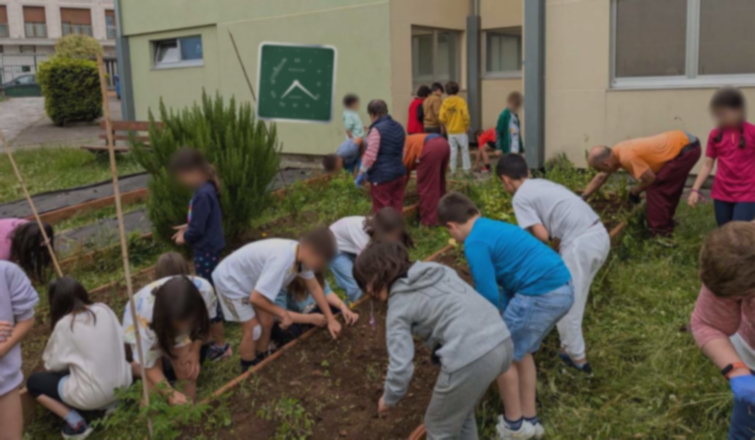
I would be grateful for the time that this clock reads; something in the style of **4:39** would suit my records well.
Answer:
**7:21**
